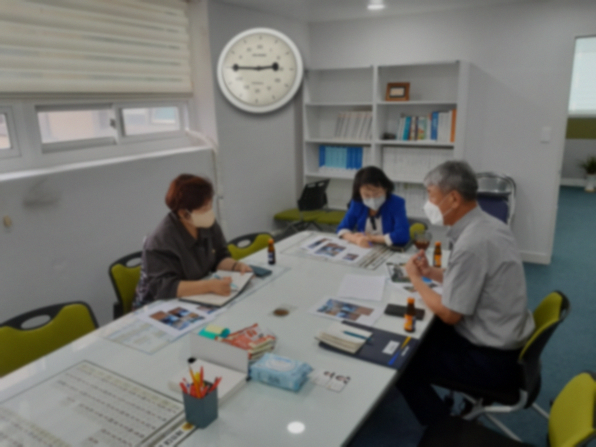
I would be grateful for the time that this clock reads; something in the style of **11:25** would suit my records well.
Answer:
**2:45**
